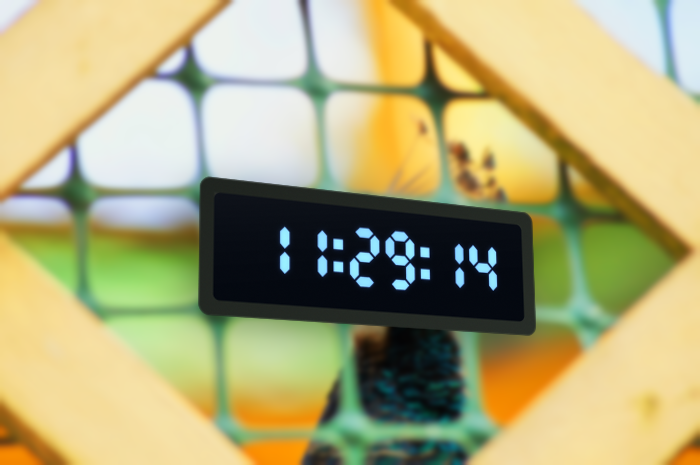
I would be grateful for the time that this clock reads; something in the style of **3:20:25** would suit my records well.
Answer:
**11:29:14**
